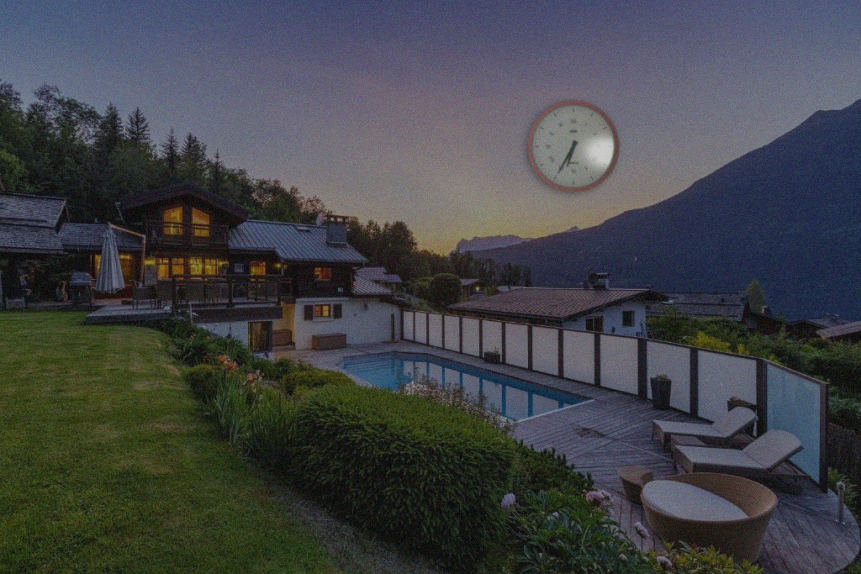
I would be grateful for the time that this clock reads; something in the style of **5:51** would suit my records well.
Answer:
**6:35**
